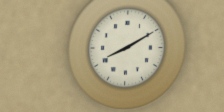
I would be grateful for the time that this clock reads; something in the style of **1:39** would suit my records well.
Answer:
**8:10**
